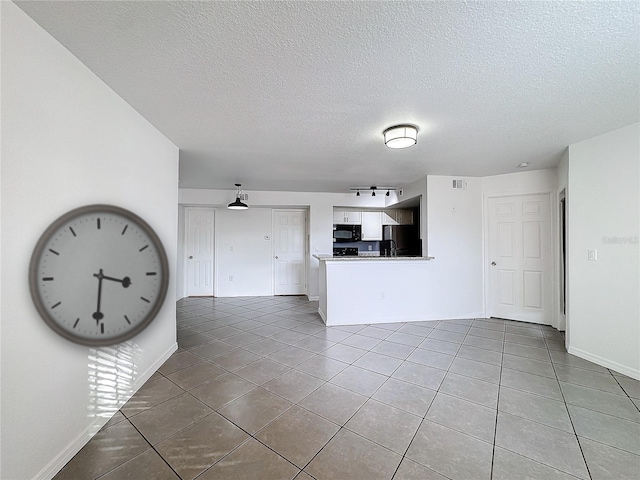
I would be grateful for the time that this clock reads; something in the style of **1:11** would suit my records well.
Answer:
**3:31**
